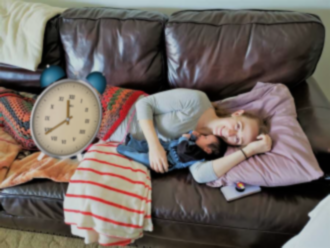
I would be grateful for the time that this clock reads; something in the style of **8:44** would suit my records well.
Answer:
**11:39**
